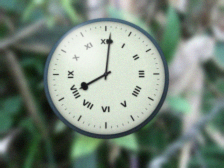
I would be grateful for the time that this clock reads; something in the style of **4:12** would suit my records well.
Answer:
**8:01**
